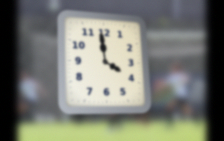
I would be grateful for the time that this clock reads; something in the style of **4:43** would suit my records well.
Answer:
**3:59**
